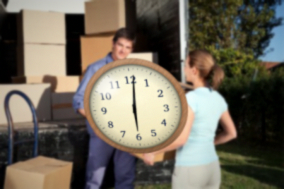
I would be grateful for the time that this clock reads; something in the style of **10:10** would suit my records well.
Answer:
**6:01**
